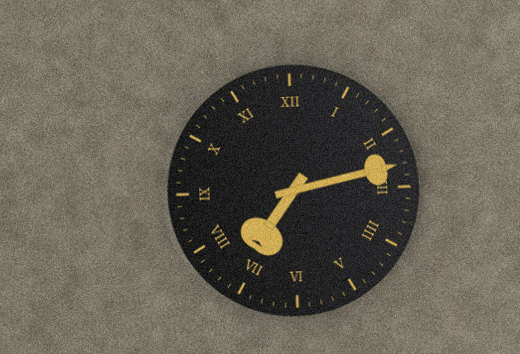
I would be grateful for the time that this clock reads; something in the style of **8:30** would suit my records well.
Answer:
**7:13**
